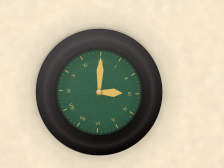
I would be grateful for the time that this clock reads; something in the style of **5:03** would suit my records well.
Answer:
**3:00**
